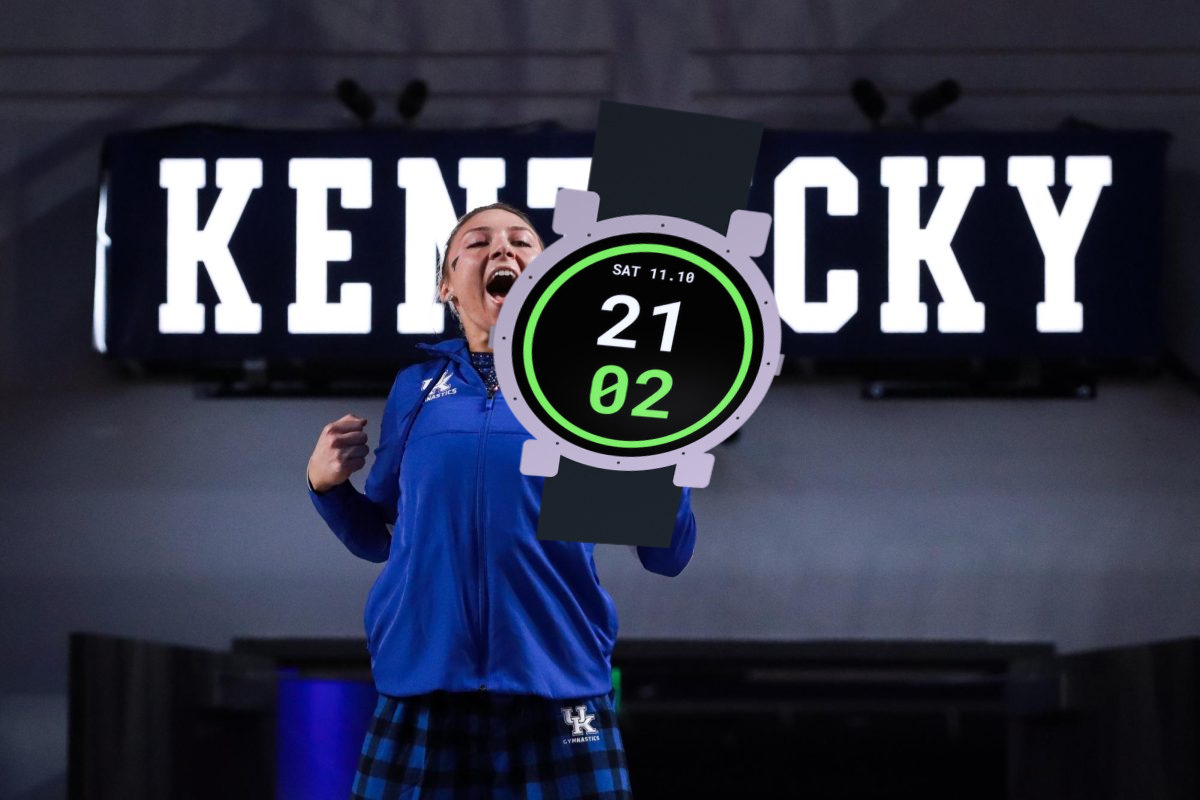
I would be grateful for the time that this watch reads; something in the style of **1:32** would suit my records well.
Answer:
**21:02**
